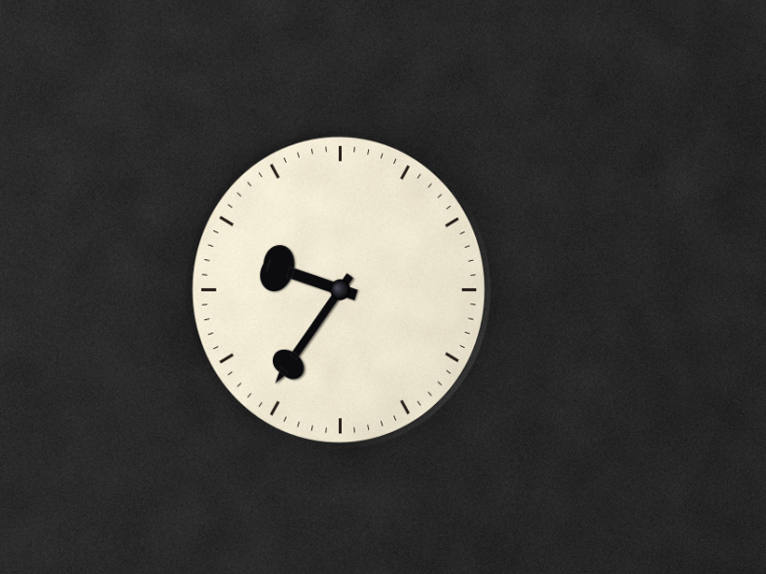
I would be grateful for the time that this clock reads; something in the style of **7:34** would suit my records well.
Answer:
**9:36**
